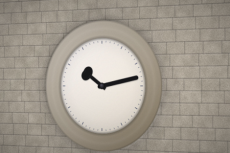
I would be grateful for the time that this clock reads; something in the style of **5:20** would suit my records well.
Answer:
**10:13**
